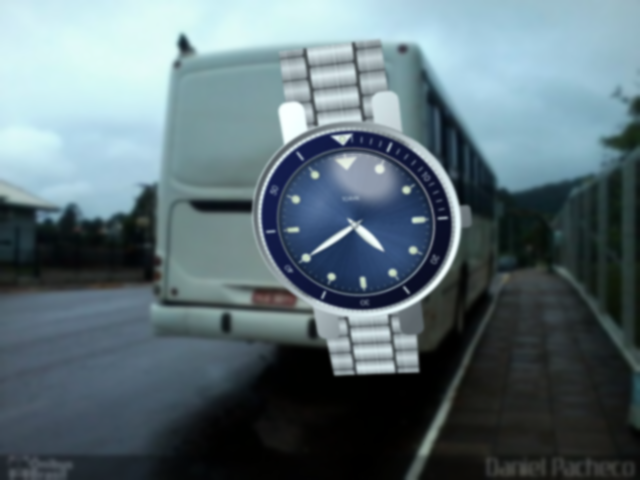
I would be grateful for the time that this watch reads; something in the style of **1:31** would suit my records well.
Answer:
**4:40**
